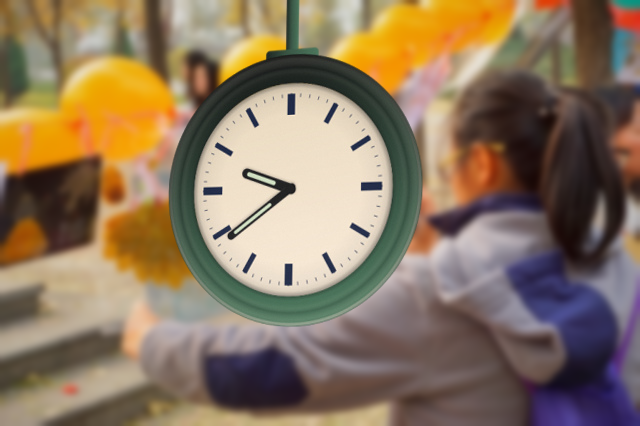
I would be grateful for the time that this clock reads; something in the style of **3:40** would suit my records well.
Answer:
**9:39**
